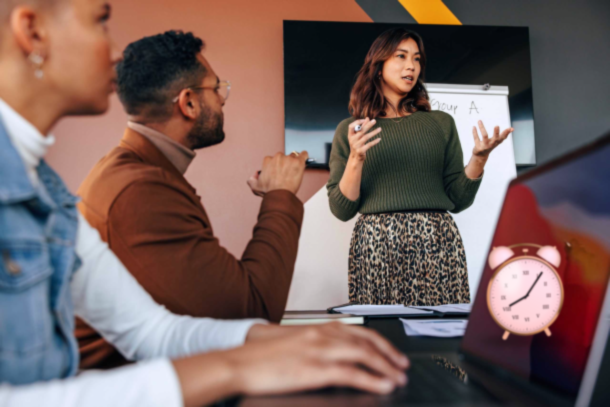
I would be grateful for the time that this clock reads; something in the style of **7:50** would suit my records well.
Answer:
**8:06**
